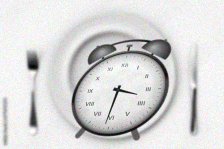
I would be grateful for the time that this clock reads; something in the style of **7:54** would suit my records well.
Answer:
**3:31**
